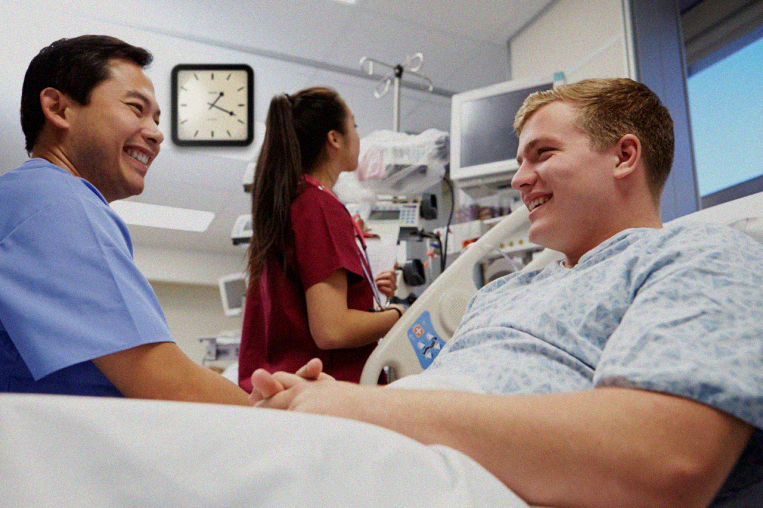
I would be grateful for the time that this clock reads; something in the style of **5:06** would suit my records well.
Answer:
**1:19**
